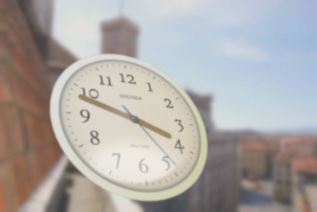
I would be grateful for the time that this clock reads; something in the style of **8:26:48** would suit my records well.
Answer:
**3:48:24**
